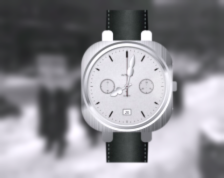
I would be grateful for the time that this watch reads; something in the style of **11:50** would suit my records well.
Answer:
**8:02**
